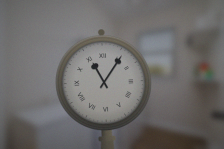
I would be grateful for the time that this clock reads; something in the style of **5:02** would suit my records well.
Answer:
**11:06**
